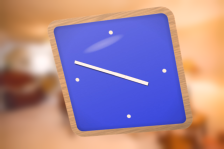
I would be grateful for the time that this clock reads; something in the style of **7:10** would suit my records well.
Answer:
**3:49**
